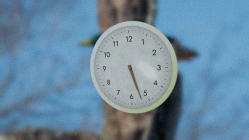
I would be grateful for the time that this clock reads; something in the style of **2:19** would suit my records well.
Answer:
**5:27**
